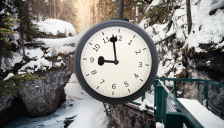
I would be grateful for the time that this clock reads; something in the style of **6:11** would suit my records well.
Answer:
**8:58**
